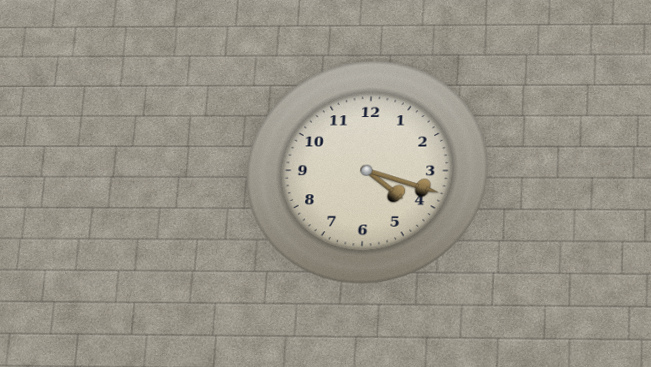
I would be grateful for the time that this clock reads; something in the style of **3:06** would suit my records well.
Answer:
**4:18**
